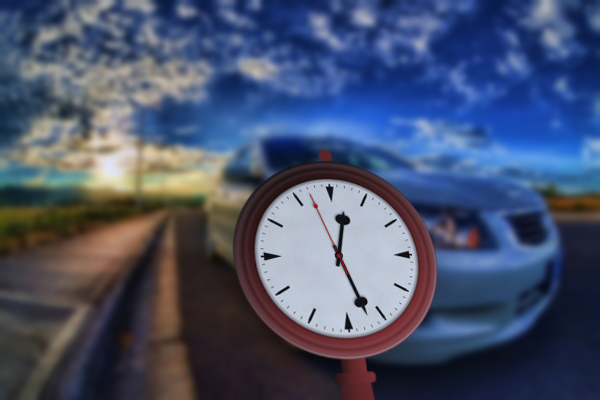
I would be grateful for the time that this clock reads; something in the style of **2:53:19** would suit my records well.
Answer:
**12:26:57**
